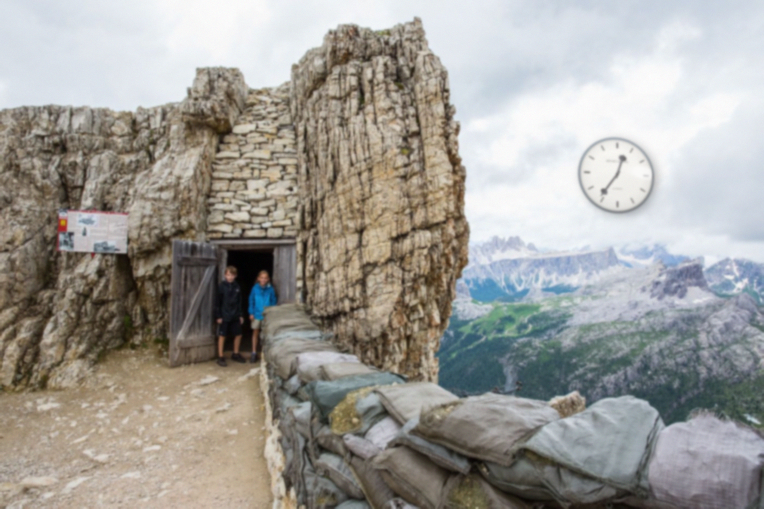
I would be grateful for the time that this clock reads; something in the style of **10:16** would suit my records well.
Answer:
**12:36**
